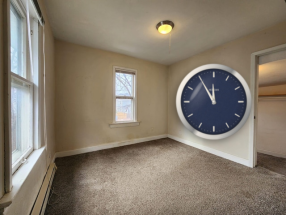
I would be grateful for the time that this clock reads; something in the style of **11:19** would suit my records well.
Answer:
**11:55**
